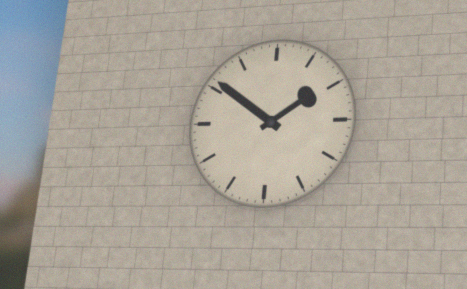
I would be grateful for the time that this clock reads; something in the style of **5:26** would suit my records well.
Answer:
**1:51**
